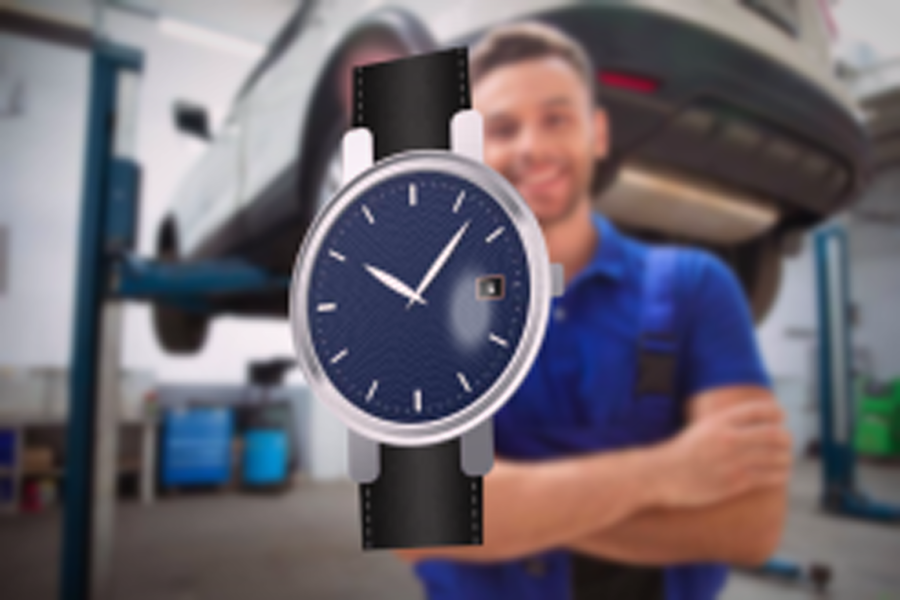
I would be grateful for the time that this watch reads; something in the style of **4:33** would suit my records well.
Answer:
**10:07**
